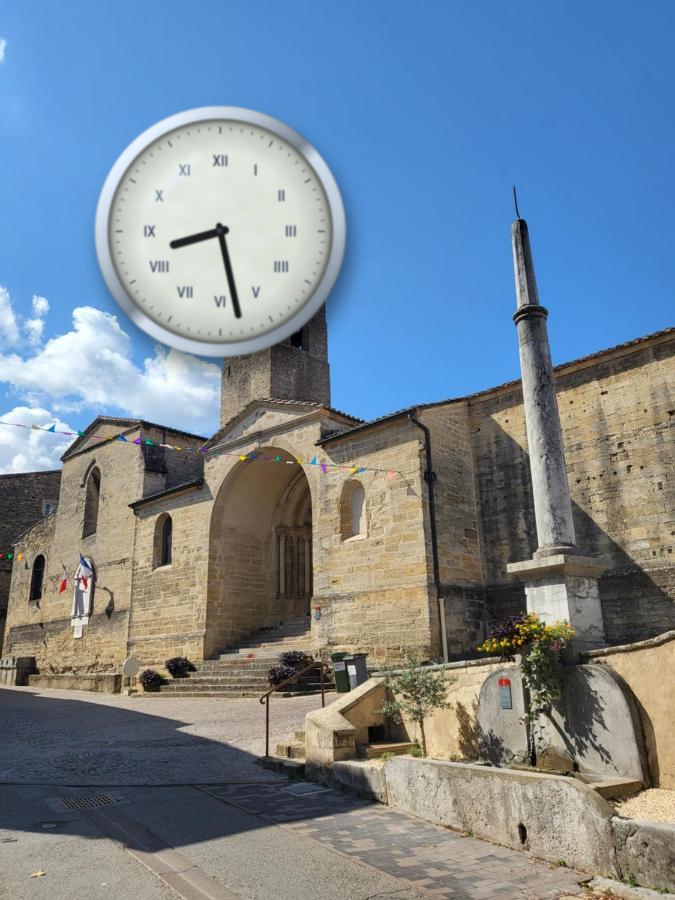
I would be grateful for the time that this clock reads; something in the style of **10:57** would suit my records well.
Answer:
**8:28**
